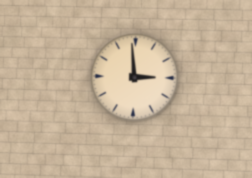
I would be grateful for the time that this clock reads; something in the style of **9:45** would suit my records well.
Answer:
**2:59**
